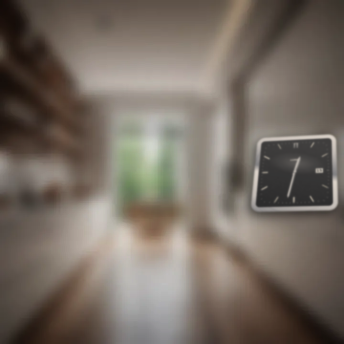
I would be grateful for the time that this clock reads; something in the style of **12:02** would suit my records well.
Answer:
**12:32**
